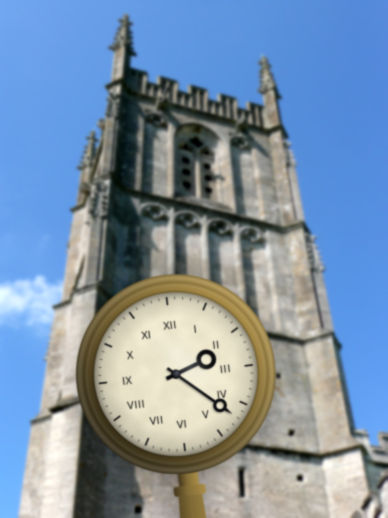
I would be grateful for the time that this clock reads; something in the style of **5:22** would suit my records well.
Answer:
**2:22**
